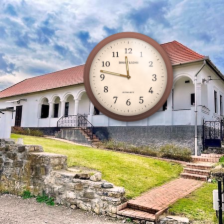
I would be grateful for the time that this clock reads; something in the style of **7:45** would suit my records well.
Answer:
**11:47**
